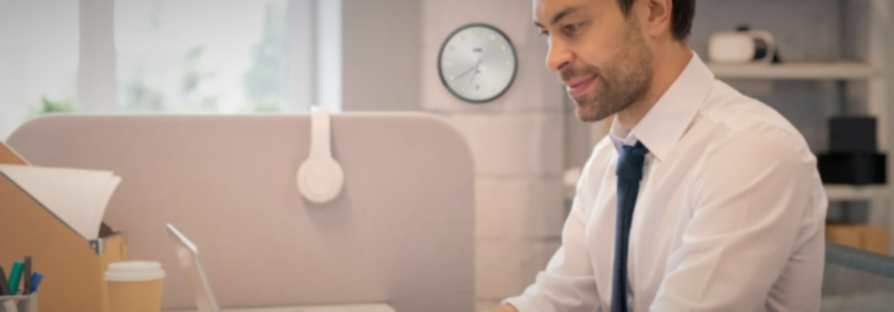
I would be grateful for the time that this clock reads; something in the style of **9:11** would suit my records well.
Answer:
**6:39**
